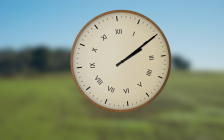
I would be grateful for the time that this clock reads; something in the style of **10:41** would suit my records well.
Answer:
**2:10**
